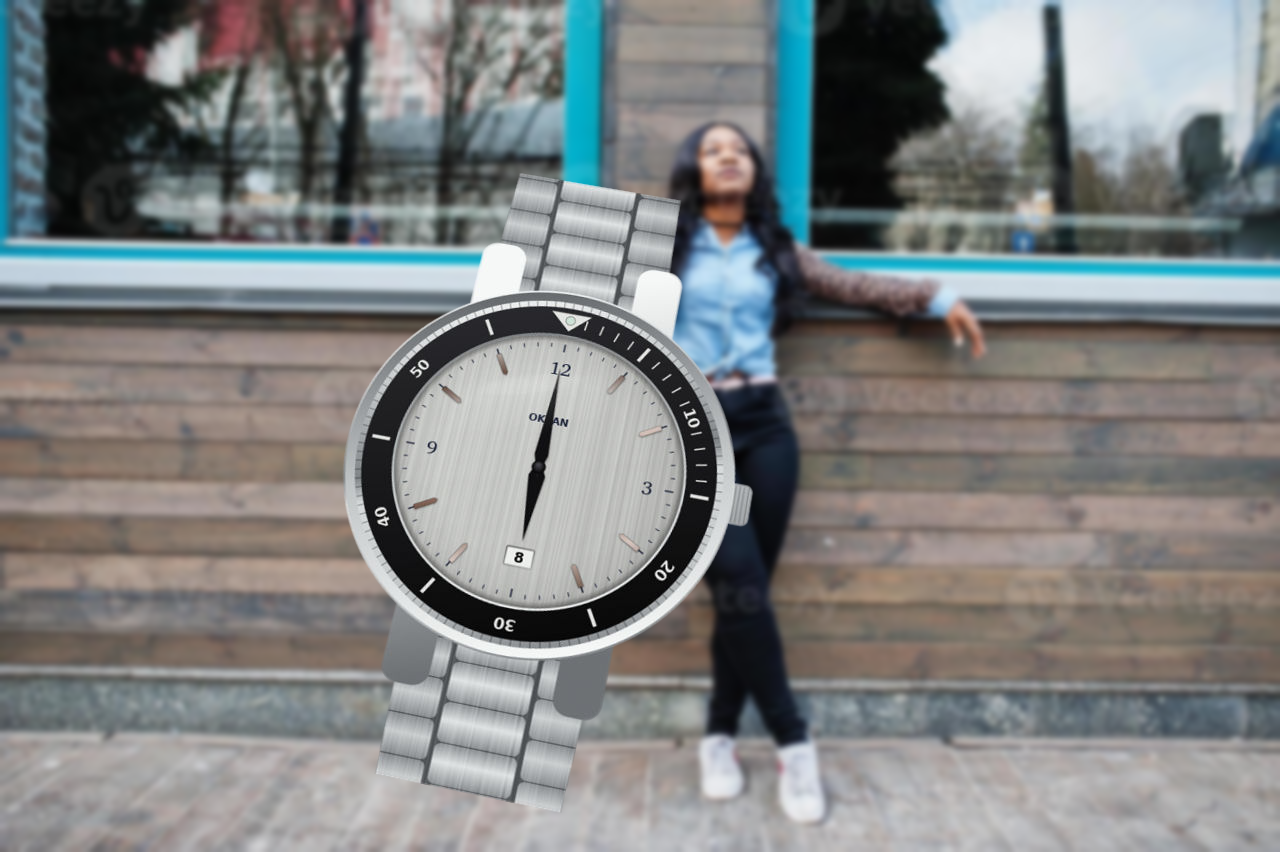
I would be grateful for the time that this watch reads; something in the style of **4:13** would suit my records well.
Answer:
**6:00**
